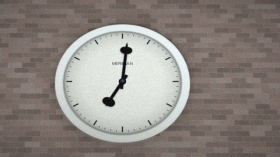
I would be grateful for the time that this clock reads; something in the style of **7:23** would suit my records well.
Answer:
**7:01**
